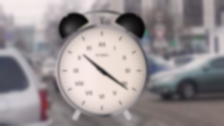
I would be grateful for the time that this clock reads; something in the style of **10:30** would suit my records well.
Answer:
**10:21**
